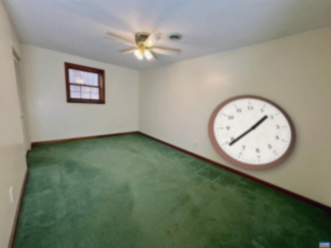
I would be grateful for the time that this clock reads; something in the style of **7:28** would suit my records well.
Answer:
**1:39**
